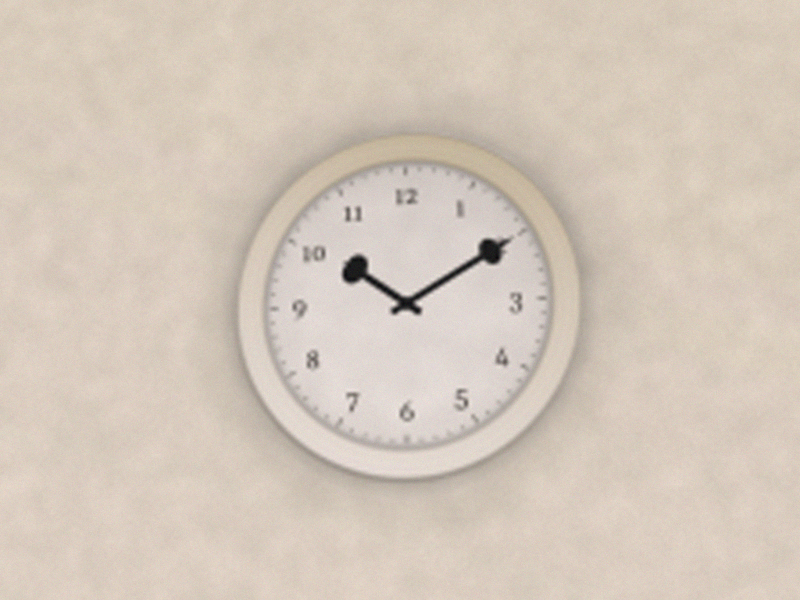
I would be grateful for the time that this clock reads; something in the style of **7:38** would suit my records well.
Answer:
**10:10**
